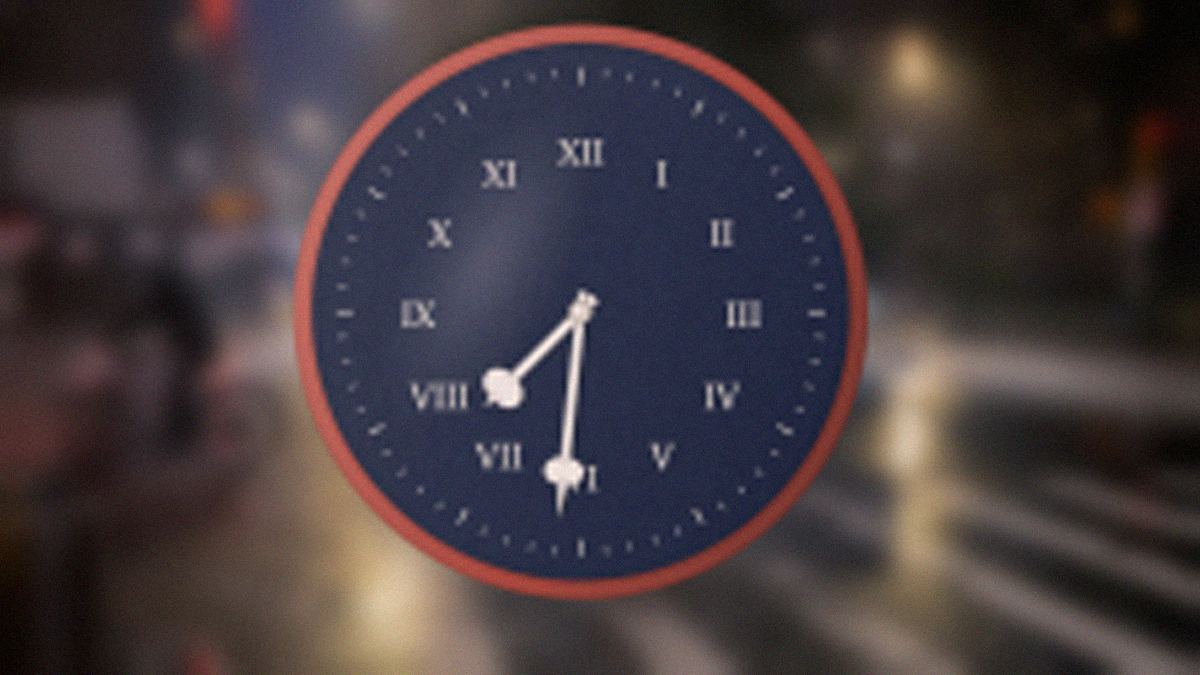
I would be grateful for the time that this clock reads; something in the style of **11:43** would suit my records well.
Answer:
**7:31**
